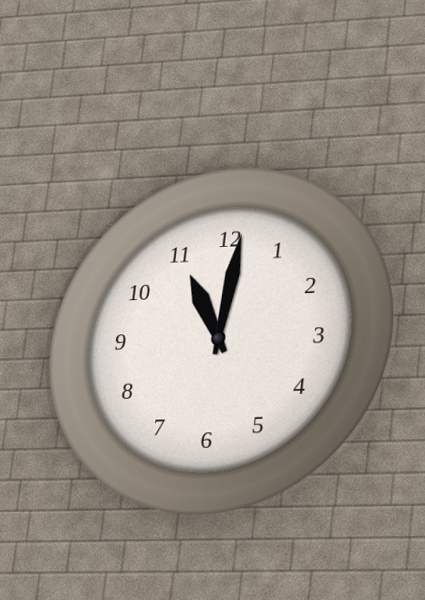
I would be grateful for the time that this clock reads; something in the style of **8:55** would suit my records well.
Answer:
**11:01**
